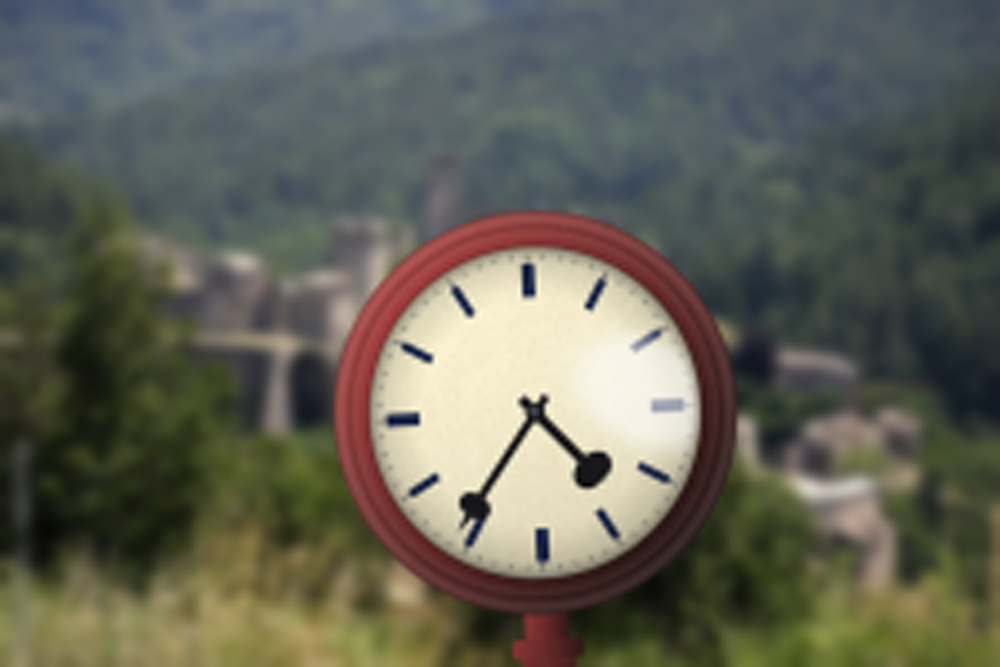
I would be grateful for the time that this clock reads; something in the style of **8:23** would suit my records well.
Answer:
**4:36**
